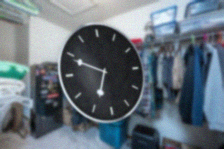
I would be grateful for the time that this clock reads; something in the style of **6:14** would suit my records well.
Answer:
**6:49**
